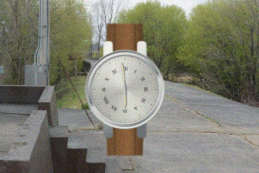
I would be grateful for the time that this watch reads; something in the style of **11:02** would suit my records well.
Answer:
**5:59**
